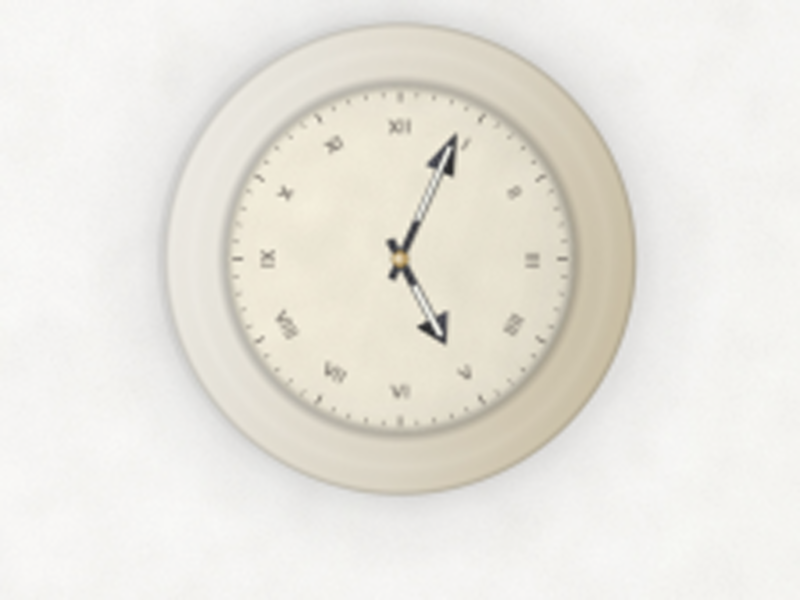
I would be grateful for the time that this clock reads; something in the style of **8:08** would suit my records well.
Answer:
**5:04**
